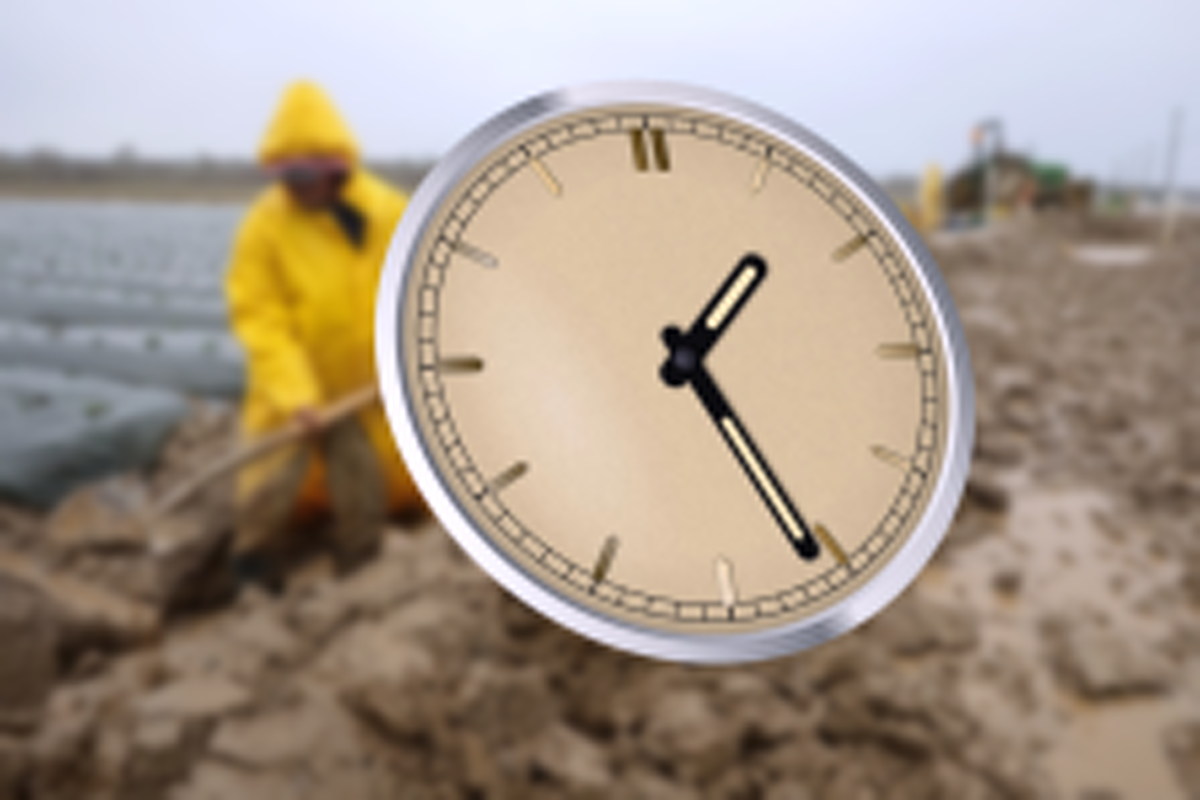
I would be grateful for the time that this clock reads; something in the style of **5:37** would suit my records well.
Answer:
**1:26**
